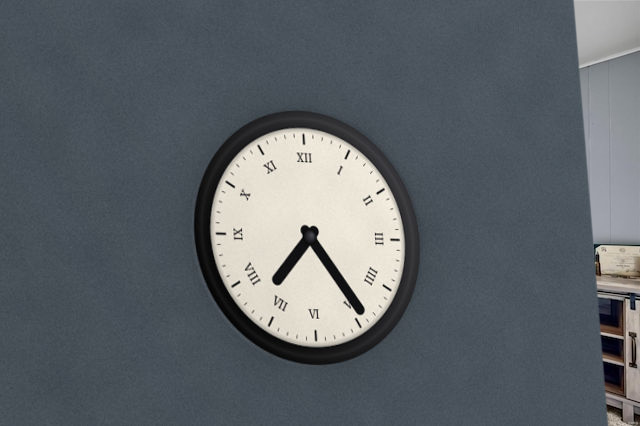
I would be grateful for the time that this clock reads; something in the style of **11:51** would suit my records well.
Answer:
**7:24**
